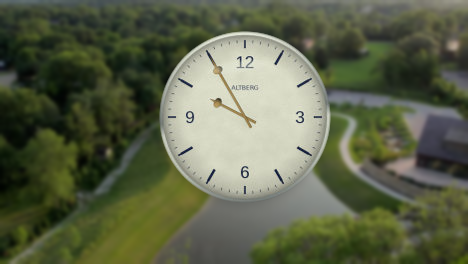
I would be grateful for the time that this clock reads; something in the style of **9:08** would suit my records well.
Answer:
**9:55**
